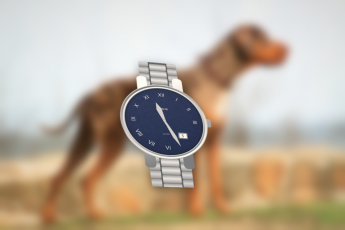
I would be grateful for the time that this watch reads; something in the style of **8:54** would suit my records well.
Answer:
**11:26**
